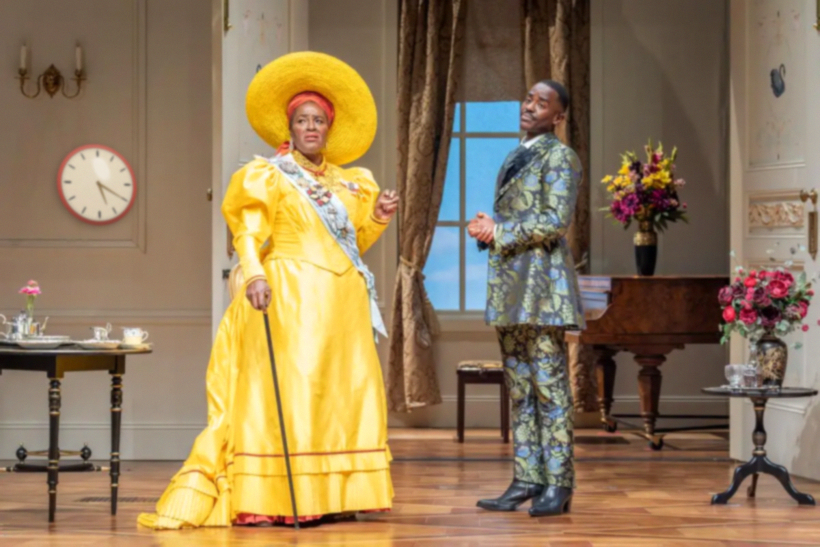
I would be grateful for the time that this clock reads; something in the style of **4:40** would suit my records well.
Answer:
**5:20**
